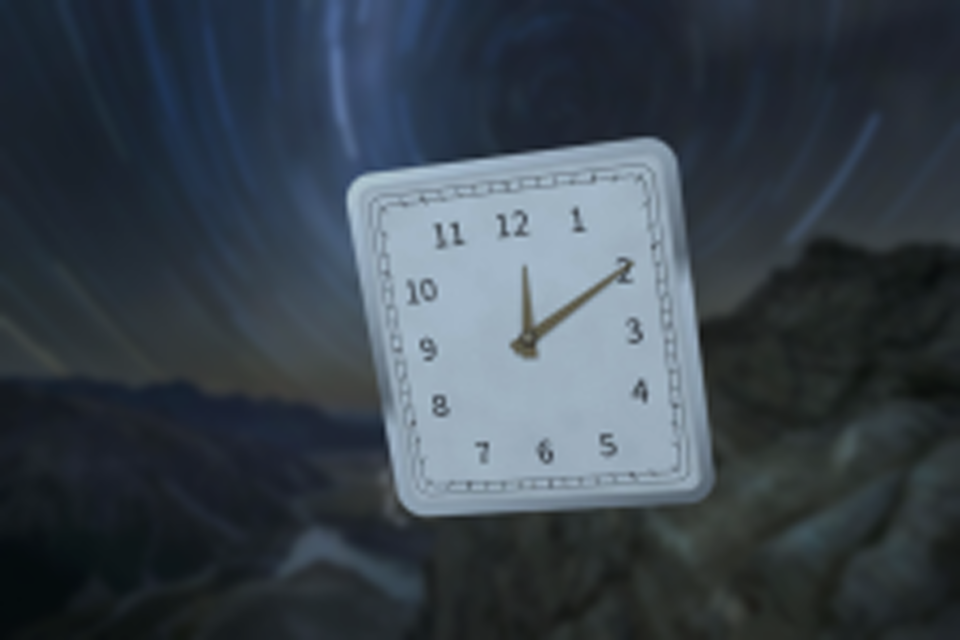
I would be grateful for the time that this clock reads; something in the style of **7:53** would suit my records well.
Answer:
**12:10**
